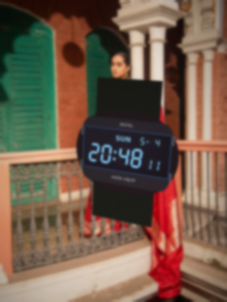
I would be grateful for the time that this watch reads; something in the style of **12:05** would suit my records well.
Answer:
**20:48**
